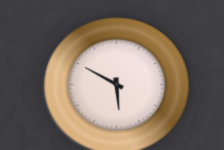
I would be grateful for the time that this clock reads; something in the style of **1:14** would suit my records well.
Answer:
**5:50**
